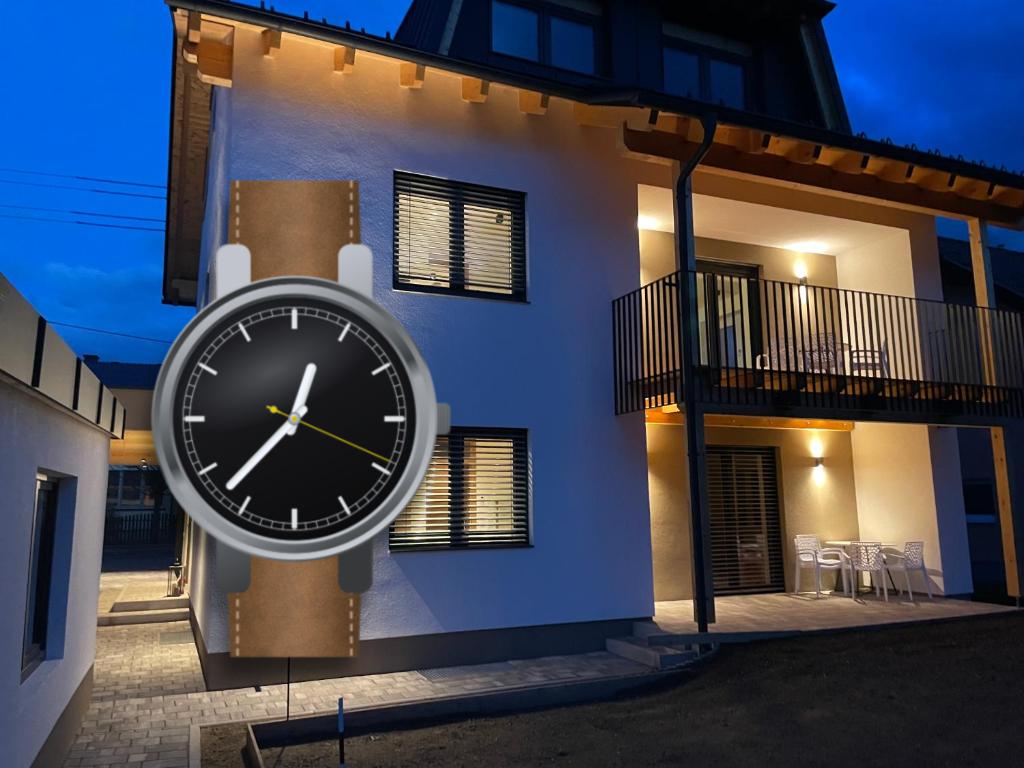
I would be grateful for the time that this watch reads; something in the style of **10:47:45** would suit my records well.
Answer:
**12:37:19**
